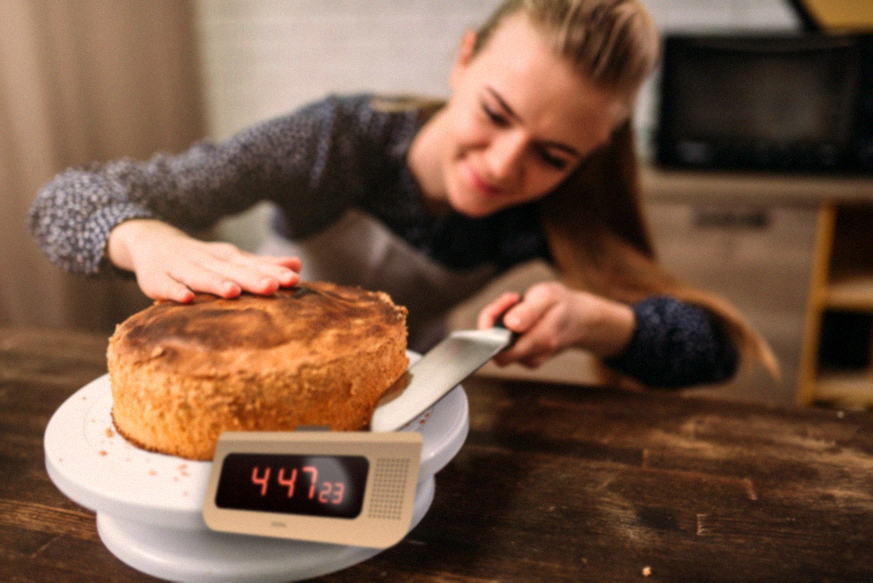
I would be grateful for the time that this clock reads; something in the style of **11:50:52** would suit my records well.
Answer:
**4:47:23**
